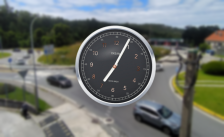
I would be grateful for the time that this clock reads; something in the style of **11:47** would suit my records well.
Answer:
**7:04**
